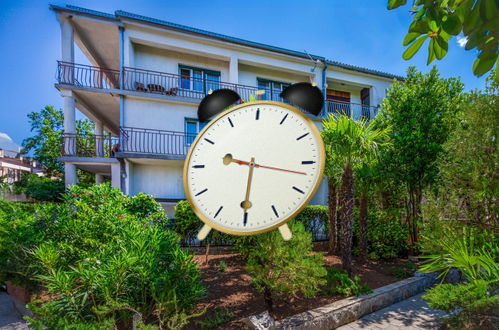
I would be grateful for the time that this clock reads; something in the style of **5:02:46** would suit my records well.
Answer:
**9:30:17**
